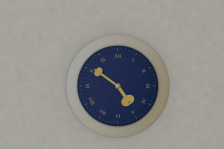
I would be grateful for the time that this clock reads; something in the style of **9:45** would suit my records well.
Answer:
**4:51**
